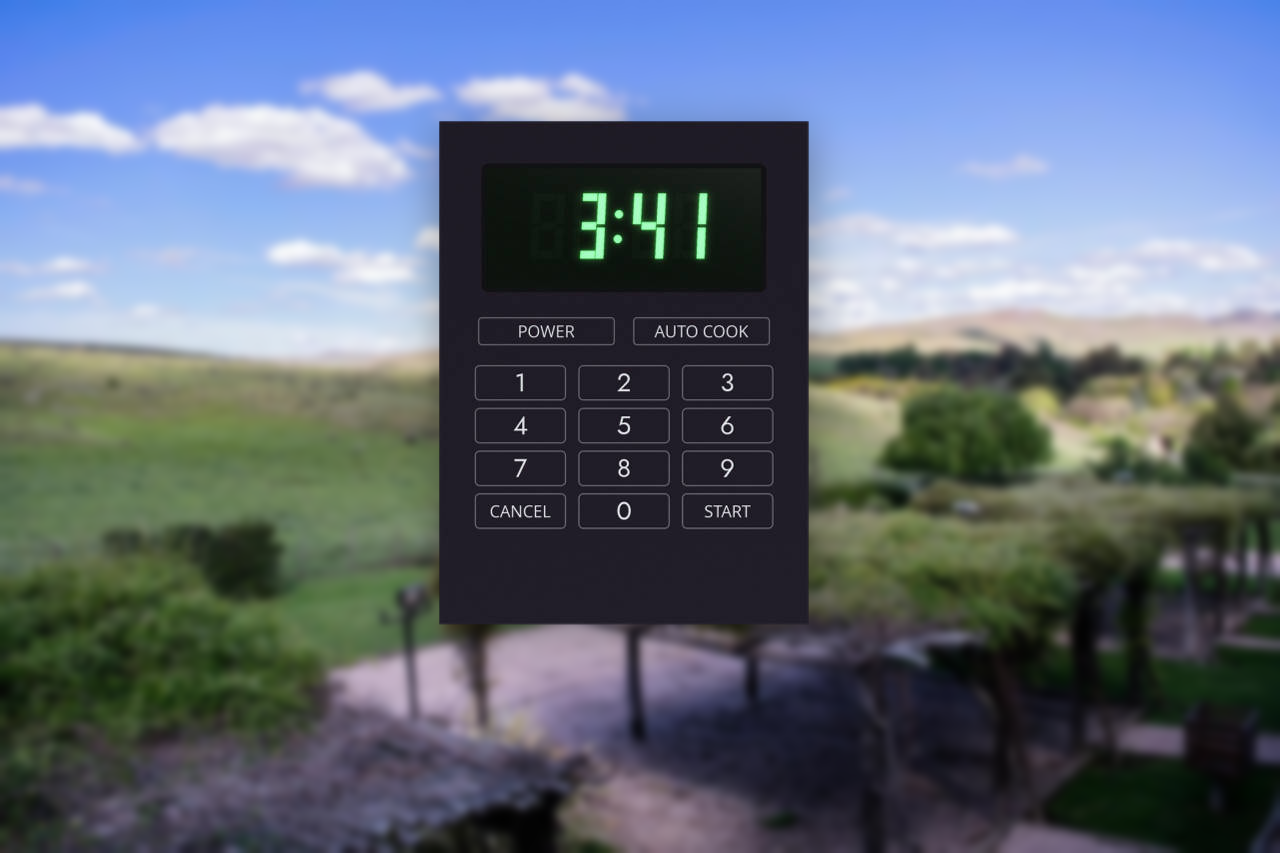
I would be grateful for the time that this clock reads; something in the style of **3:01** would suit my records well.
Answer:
**3:41**
